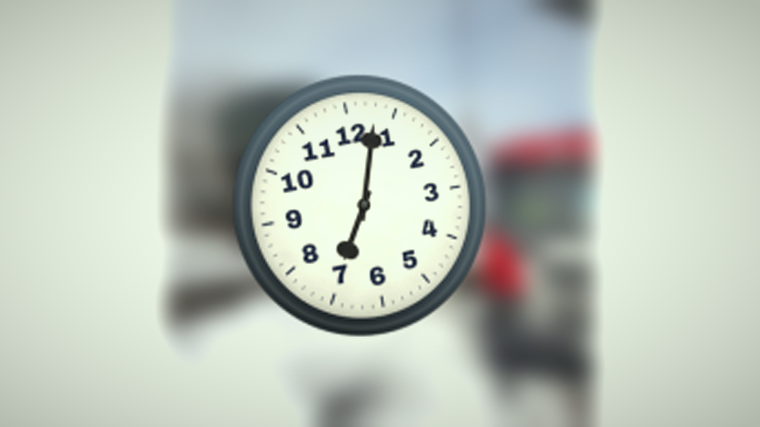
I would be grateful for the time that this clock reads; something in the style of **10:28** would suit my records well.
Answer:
**7:03**
